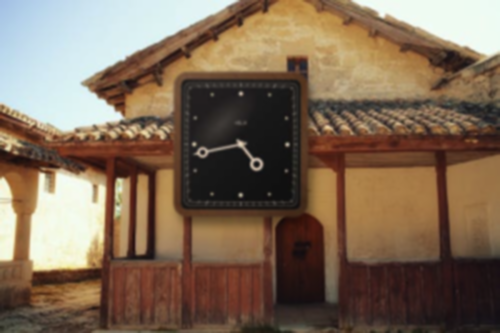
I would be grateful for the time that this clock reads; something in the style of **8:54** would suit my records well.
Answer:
**4:43**
